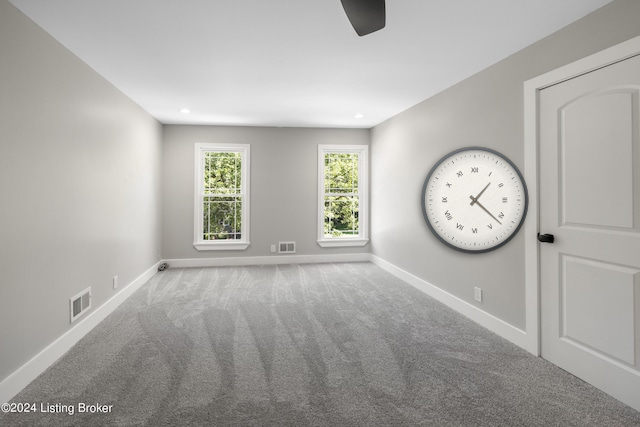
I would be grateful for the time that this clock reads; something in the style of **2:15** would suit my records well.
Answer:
**1:22**
